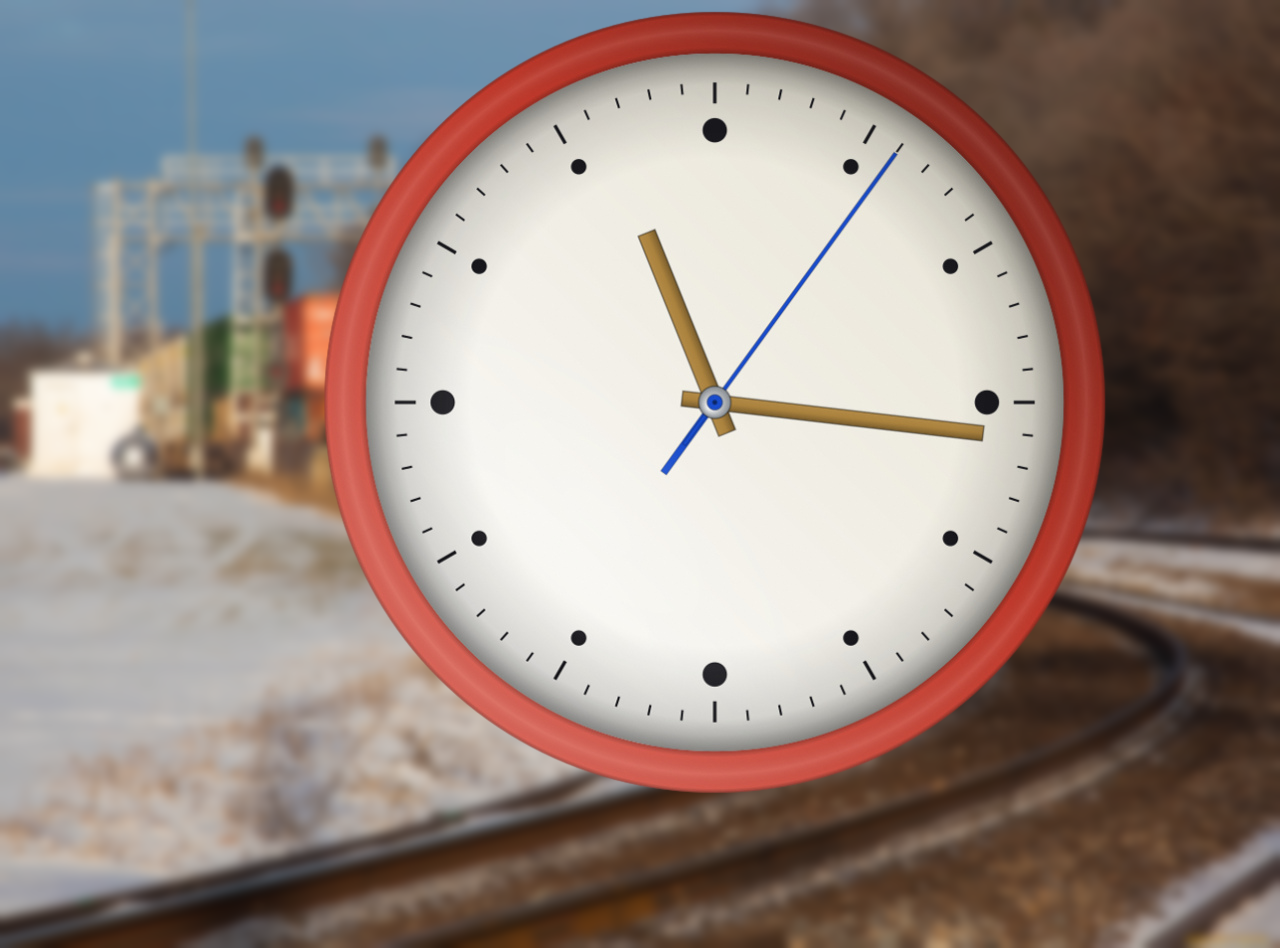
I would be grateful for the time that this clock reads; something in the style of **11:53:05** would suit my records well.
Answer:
**11:16:06**
